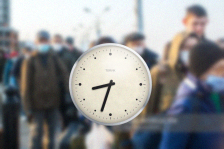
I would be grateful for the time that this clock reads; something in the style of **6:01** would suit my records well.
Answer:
**8:33**
